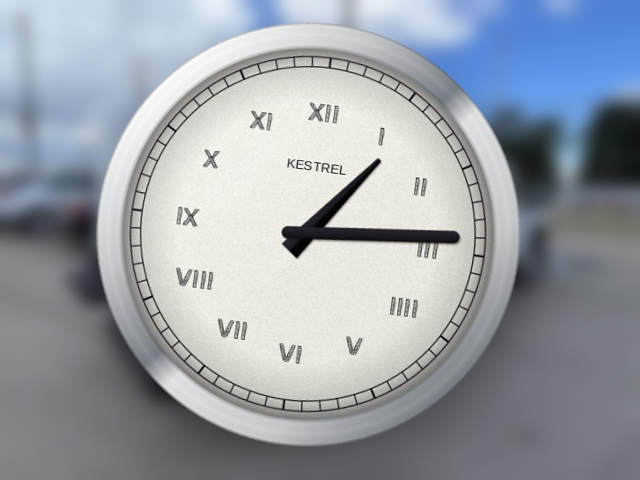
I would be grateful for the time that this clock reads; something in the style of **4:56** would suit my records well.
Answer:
**1:14**
